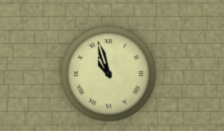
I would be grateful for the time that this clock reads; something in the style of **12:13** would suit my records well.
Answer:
**10:57**
